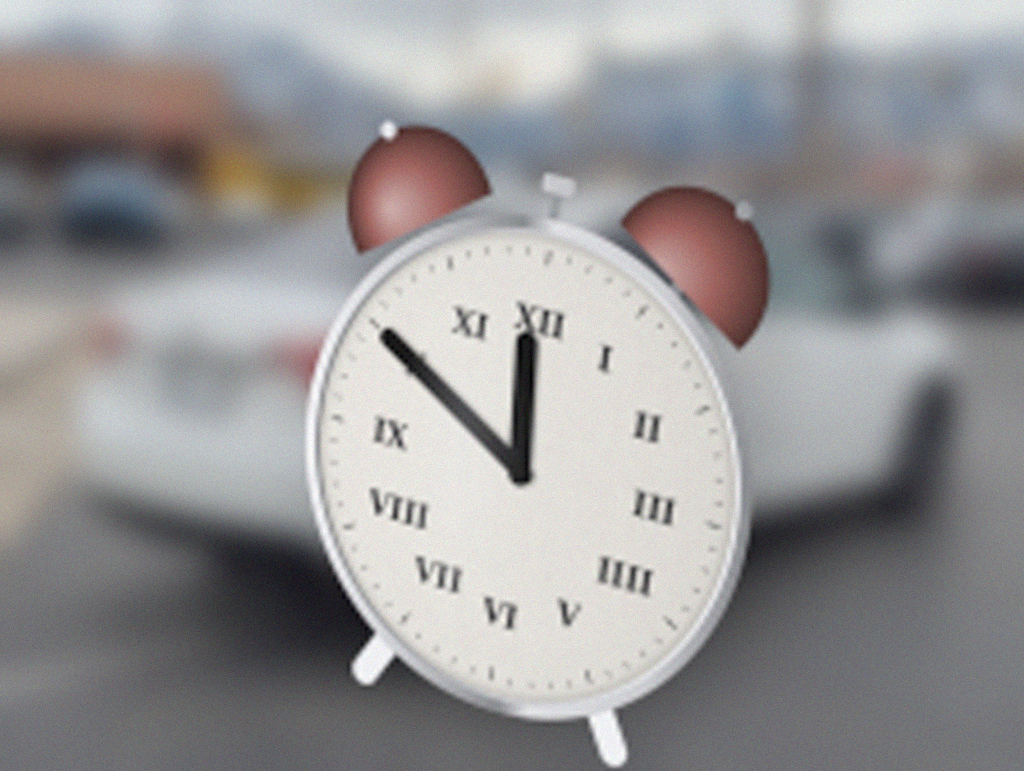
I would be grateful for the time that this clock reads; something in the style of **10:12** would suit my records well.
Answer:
**11:50**
